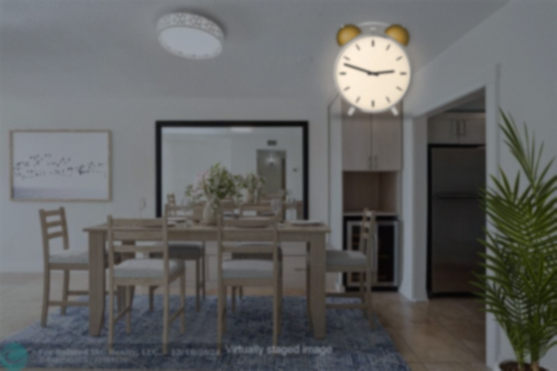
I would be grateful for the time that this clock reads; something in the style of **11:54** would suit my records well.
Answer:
**2:48**
